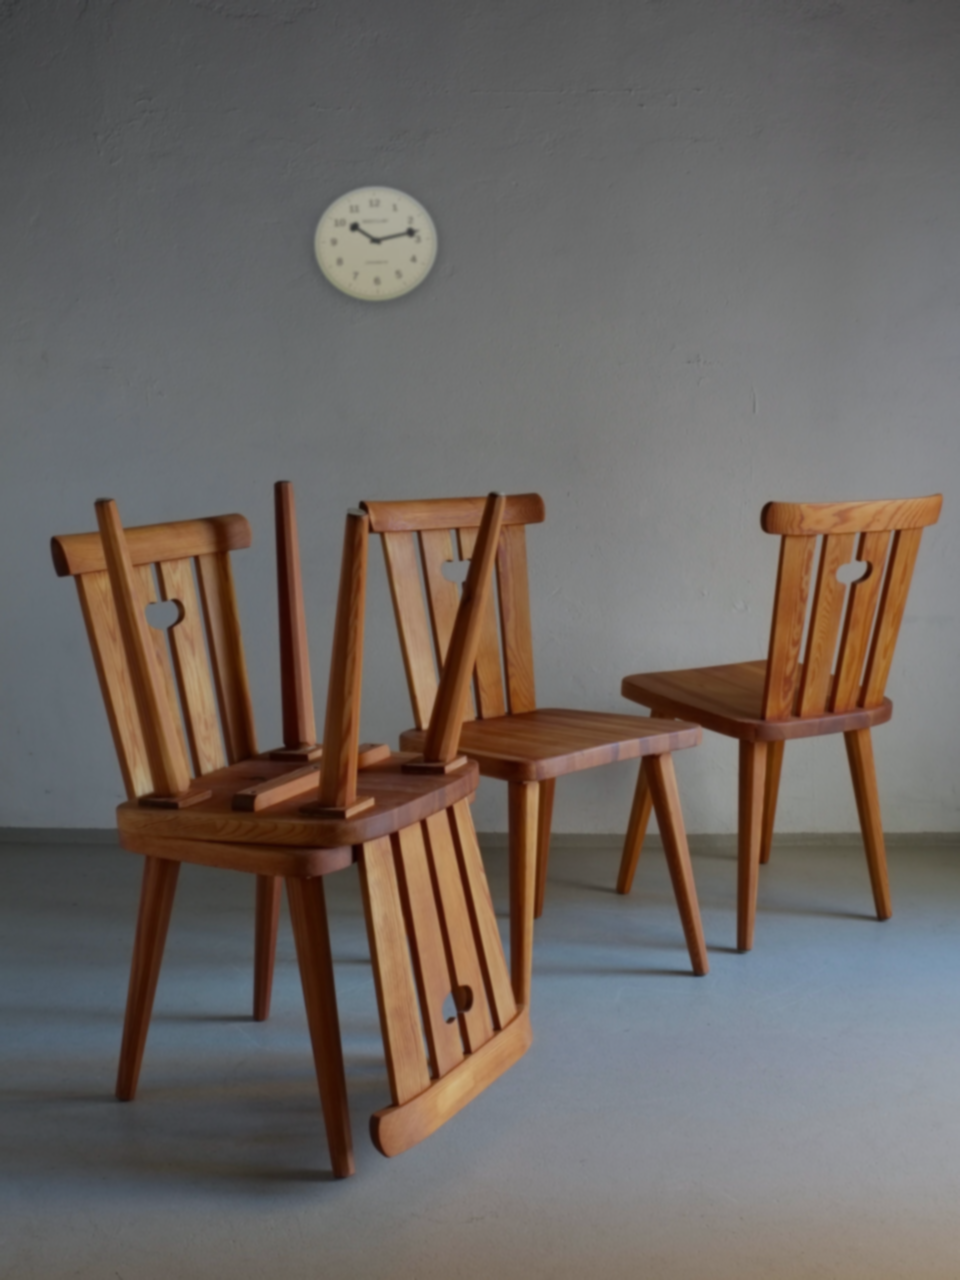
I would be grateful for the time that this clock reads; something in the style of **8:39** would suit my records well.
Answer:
**10:13**
